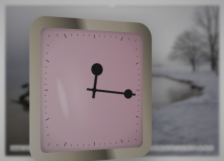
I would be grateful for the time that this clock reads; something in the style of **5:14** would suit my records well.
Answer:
**12:16**
